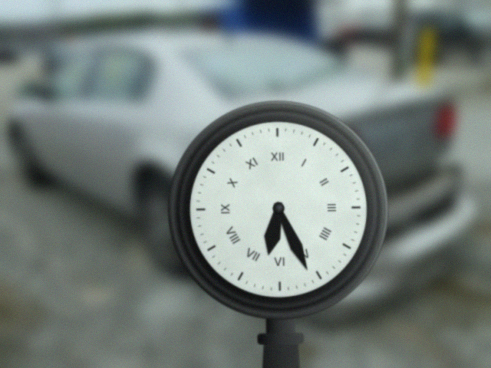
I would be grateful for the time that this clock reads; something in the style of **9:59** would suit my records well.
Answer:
**6:26**
